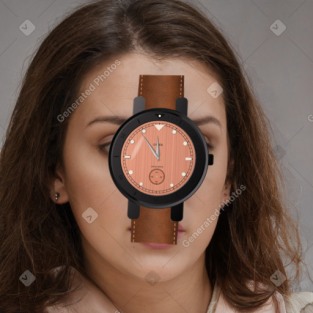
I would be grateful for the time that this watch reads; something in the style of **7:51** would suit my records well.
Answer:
**11:54**
